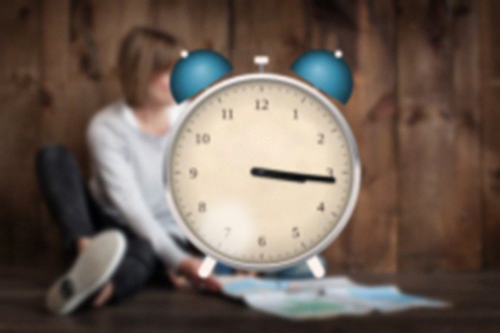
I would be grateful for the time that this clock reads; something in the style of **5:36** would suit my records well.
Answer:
**3:16**
